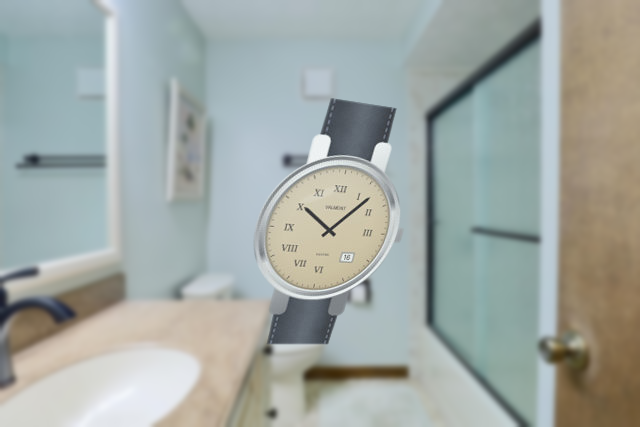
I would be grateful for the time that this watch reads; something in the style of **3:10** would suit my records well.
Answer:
**10:07**
